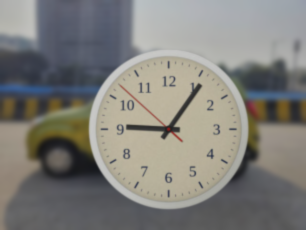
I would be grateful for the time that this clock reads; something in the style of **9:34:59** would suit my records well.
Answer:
**9:05:52**
